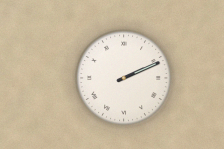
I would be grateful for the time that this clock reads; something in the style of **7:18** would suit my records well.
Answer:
**2:11**
